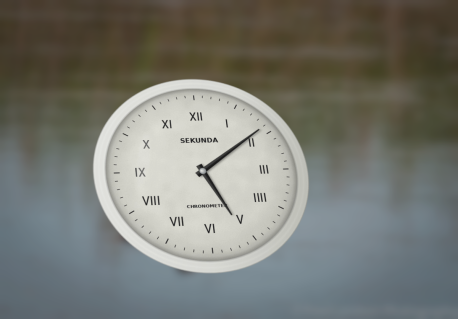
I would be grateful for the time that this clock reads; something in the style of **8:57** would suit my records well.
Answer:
**5:09**
